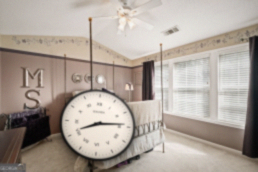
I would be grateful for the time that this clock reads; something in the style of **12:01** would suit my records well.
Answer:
**8:14**
